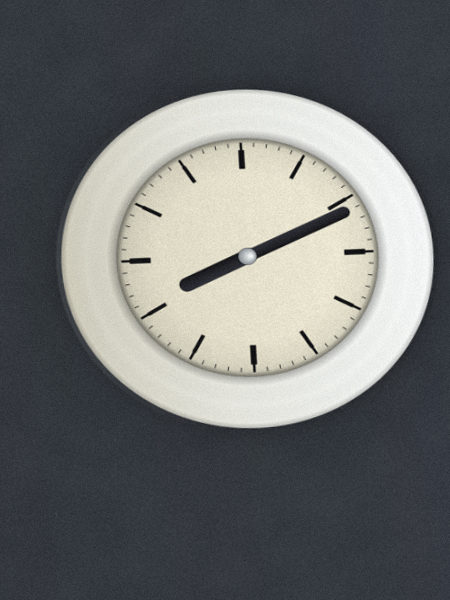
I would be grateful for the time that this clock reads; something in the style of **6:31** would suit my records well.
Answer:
**8:11**
